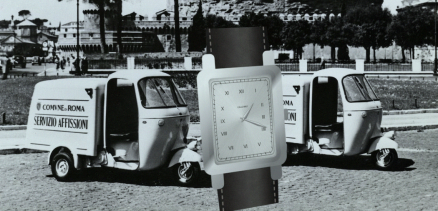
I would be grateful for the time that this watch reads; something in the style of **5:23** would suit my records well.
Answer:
**1:19**
